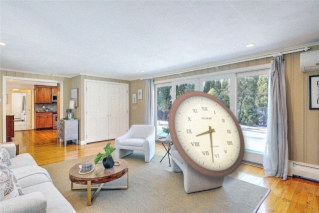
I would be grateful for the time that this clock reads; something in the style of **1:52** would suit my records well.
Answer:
**8:32**
